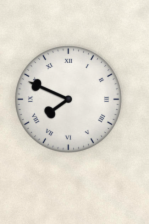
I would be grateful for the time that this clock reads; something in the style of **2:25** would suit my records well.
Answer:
**7:49**
